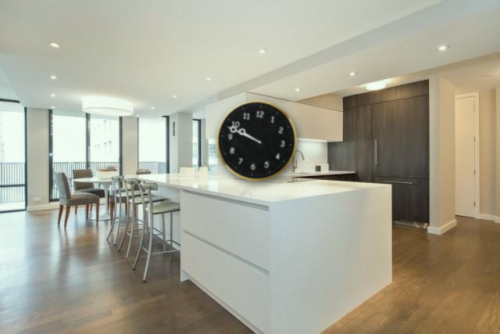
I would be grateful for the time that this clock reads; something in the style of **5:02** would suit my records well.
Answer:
**9:48**
